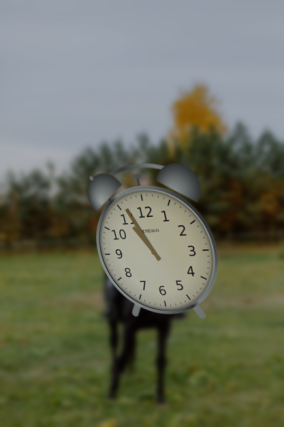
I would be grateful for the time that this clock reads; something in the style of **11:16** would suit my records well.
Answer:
**10:56**
